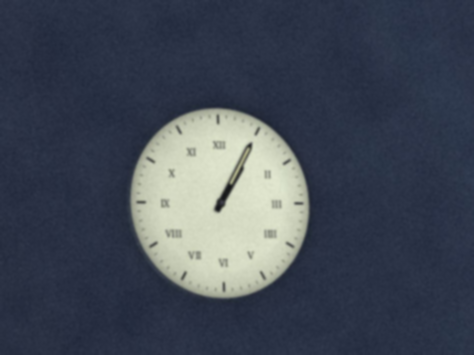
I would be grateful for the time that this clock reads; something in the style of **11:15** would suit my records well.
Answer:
**1:05**
